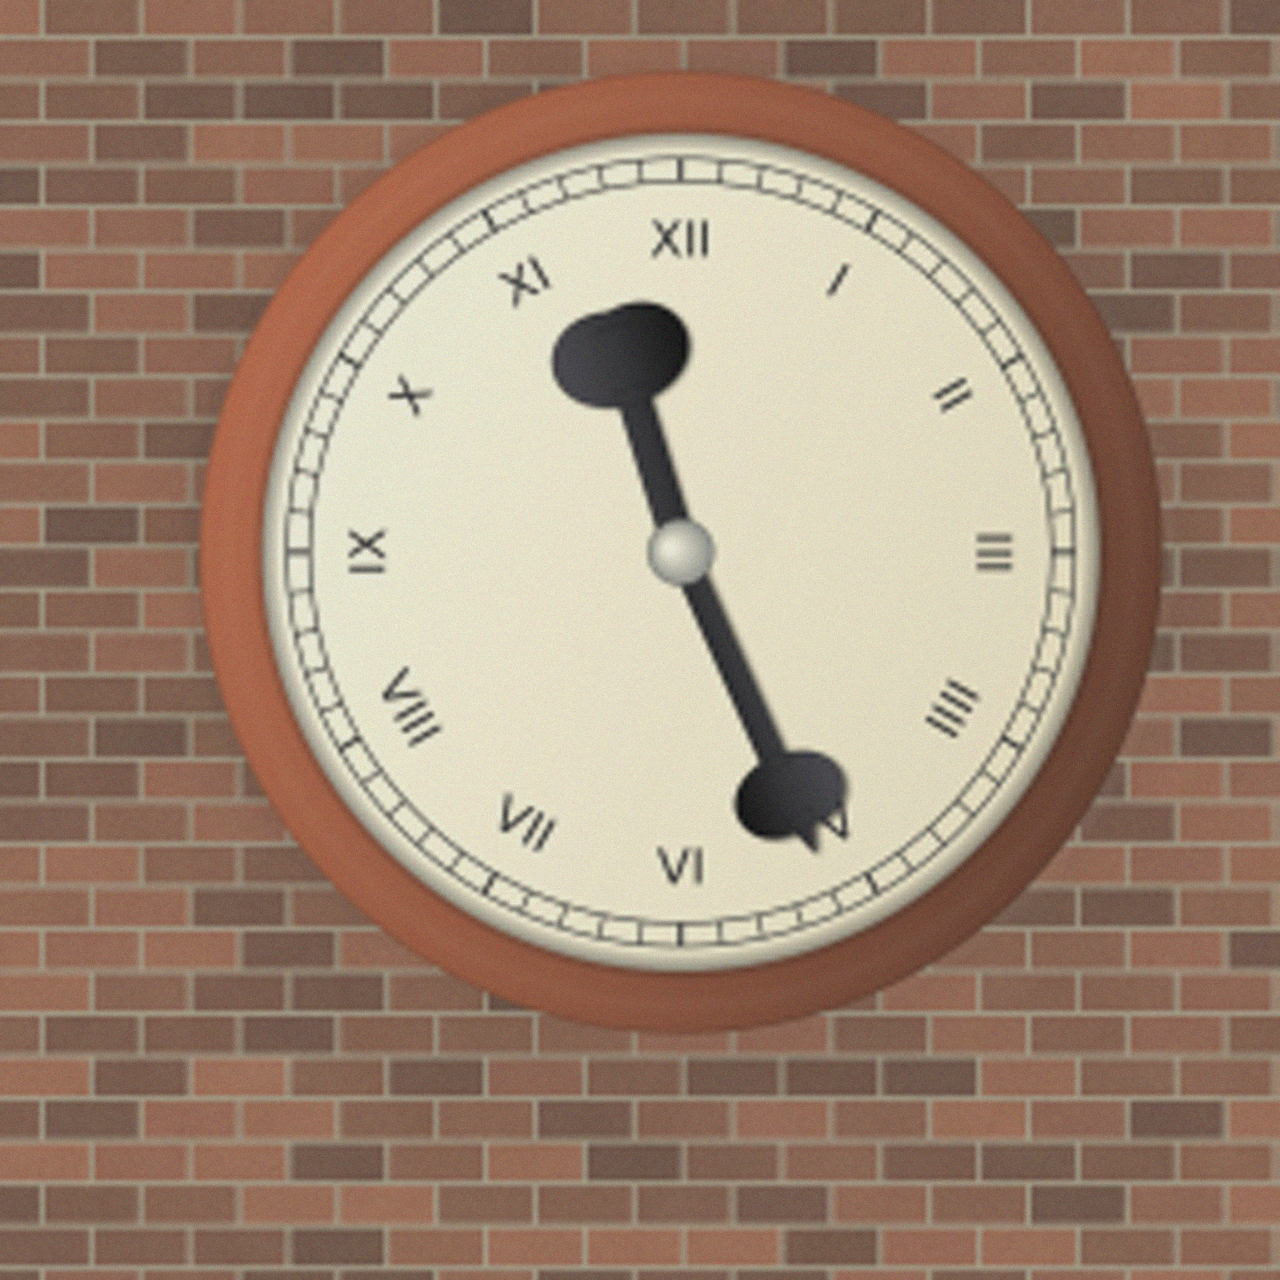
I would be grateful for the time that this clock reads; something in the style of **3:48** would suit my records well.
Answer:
**11:26**
